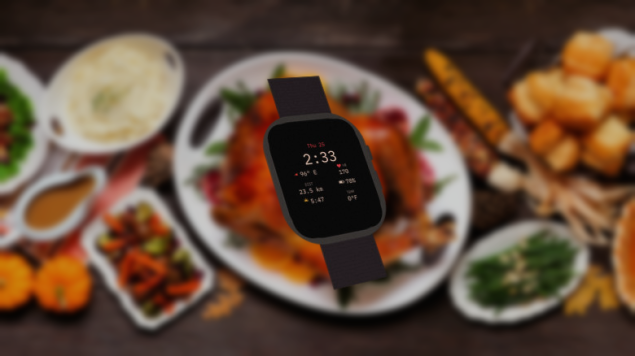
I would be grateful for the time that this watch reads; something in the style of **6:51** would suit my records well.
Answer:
**2:33**
